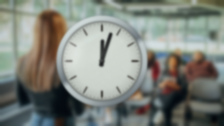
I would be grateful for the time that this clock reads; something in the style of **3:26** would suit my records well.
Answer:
**12:03**
